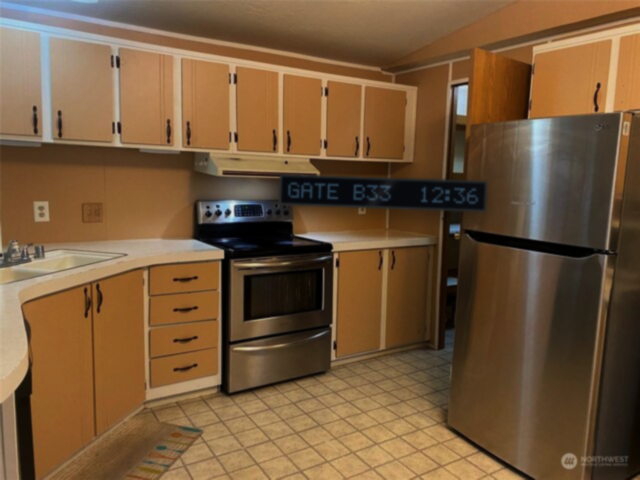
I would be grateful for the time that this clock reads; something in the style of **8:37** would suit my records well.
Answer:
**12:36**
